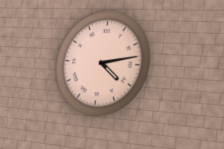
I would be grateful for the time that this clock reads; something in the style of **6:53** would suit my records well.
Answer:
**4:13**
